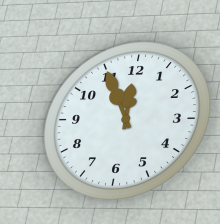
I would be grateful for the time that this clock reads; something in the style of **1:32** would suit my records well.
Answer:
**11:55**
